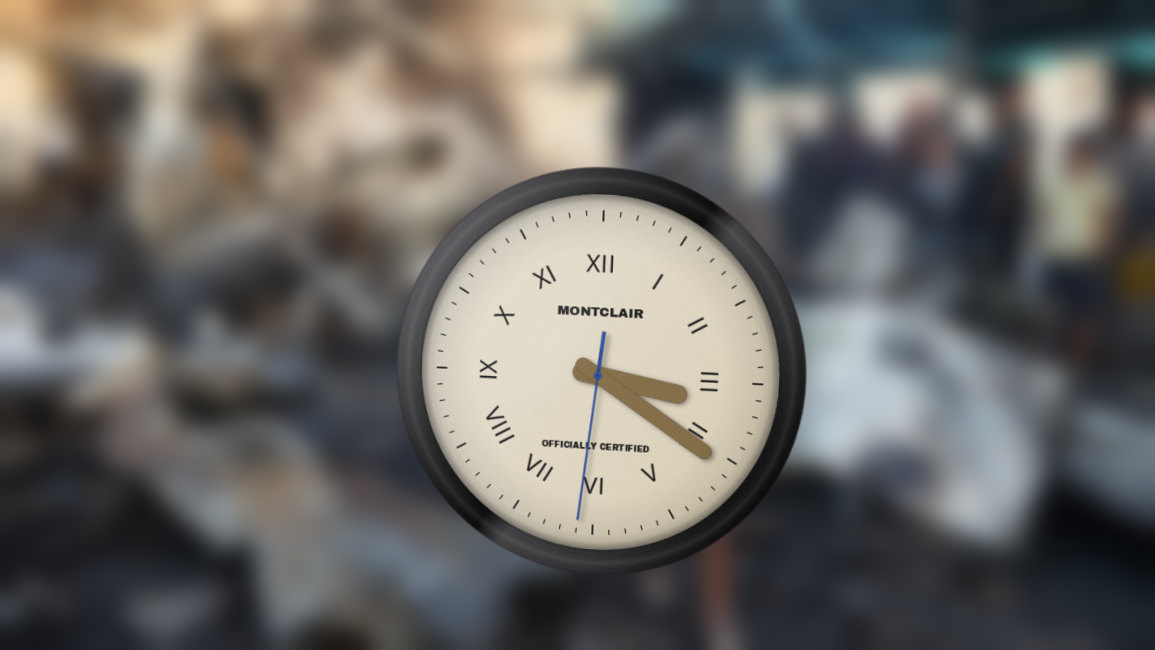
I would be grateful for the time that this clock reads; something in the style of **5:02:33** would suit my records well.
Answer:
**3:20:31**
